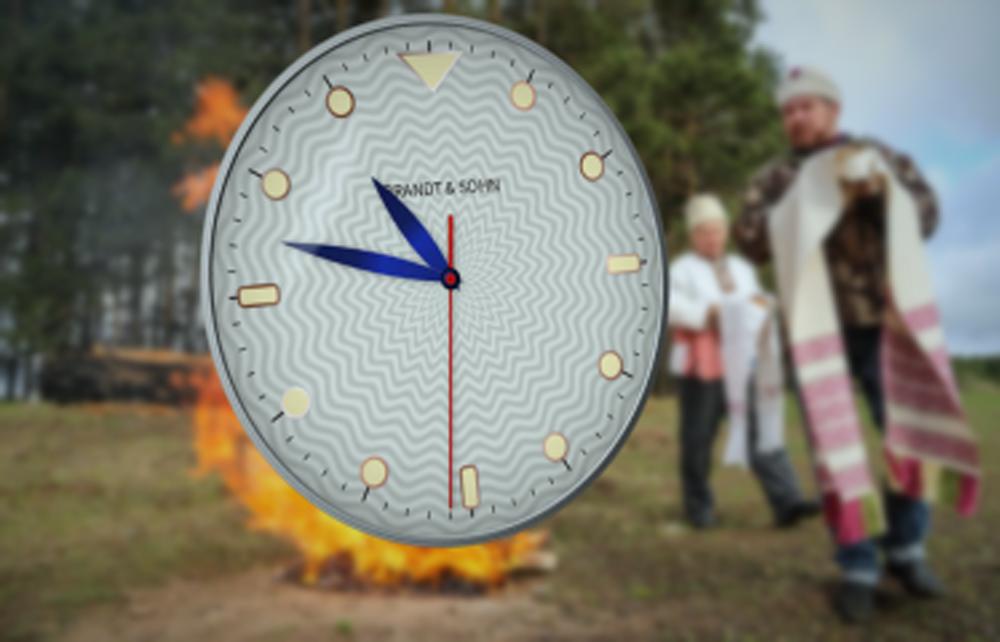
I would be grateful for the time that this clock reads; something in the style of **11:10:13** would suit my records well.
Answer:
**10:47:31**
